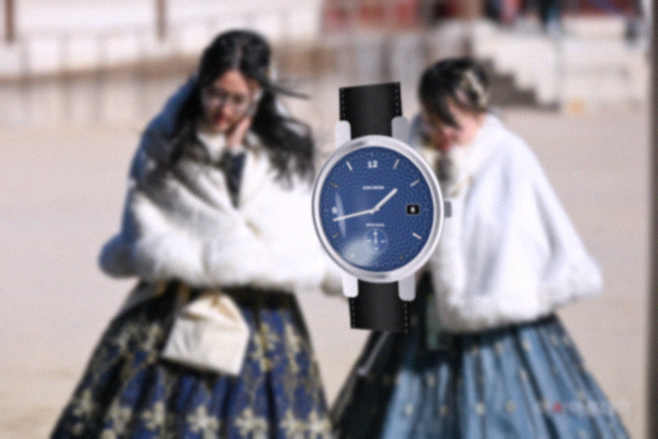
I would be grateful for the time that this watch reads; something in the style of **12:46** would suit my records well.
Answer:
**1:43**
